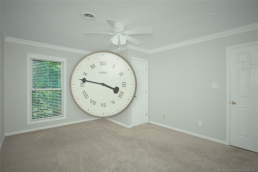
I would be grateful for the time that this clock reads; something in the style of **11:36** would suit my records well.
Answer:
**3:47**
